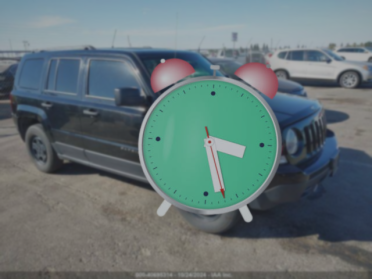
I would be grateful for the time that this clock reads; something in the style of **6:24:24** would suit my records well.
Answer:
**3:27:27**
